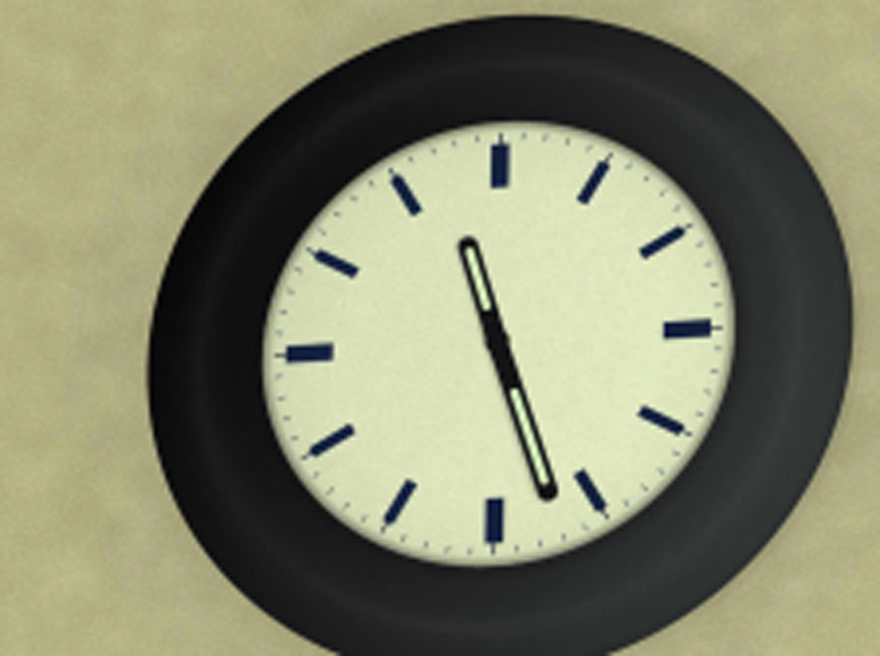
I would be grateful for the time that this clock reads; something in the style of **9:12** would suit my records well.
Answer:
**11:27**
